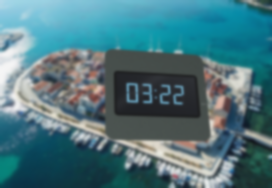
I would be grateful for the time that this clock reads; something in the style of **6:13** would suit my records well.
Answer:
**3:22**
